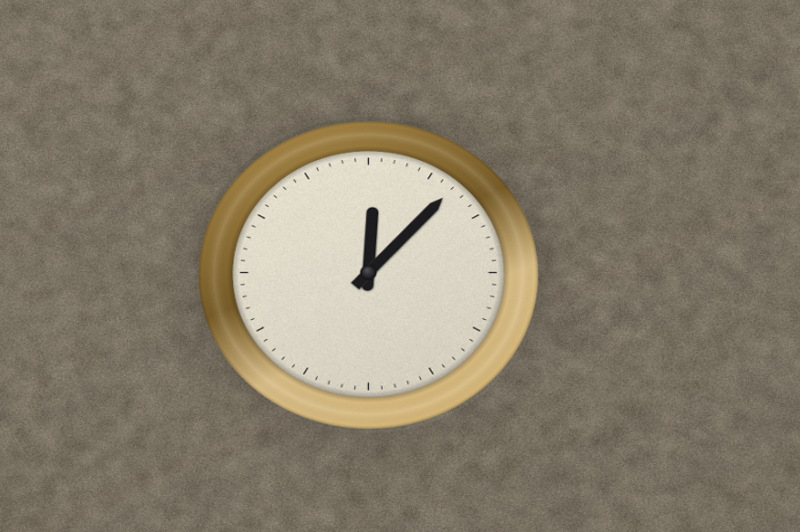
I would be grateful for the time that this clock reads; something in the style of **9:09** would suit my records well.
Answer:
**12:07**
